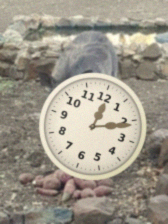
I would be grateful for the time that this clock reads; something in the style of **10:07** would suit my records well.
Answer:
**12:11**
